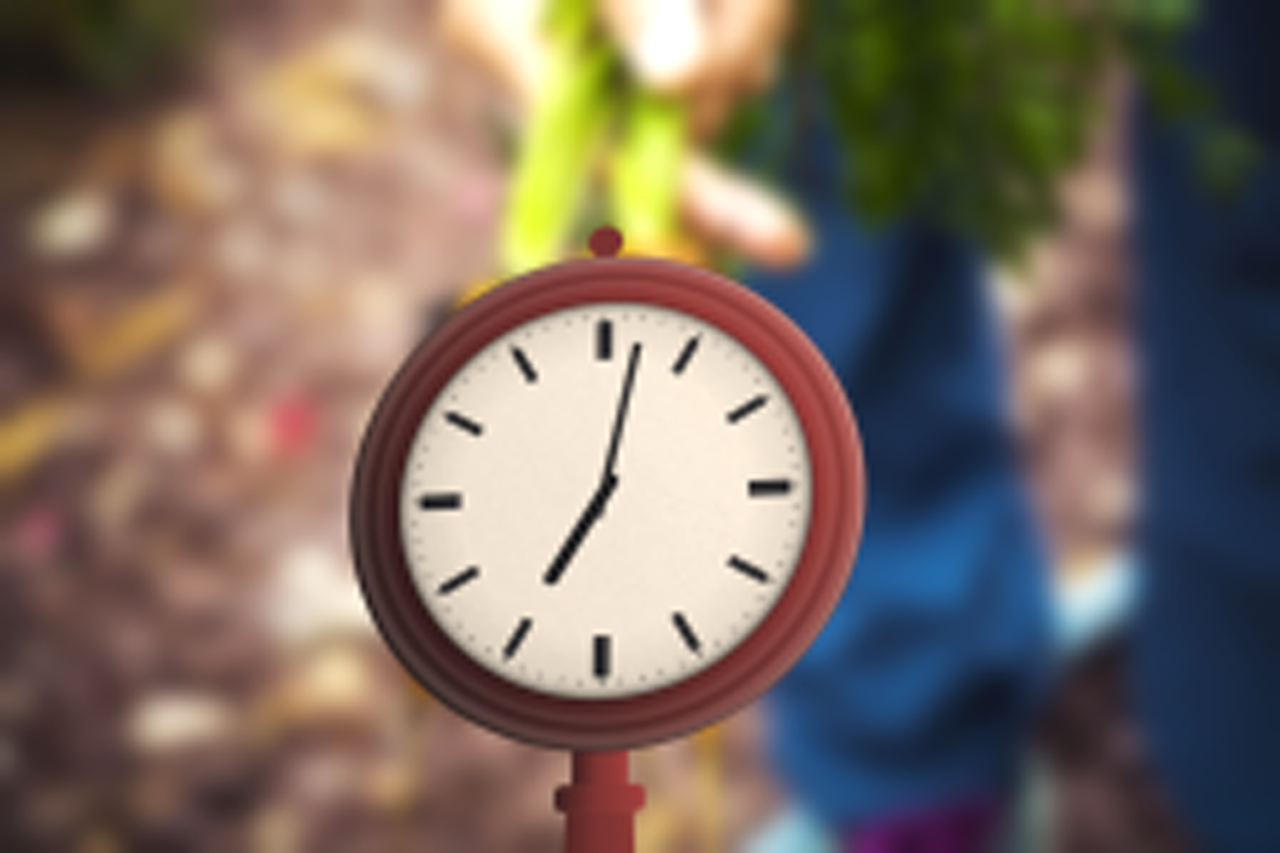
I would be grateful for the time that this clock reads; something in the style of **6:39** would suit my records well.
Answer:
**7:02**
